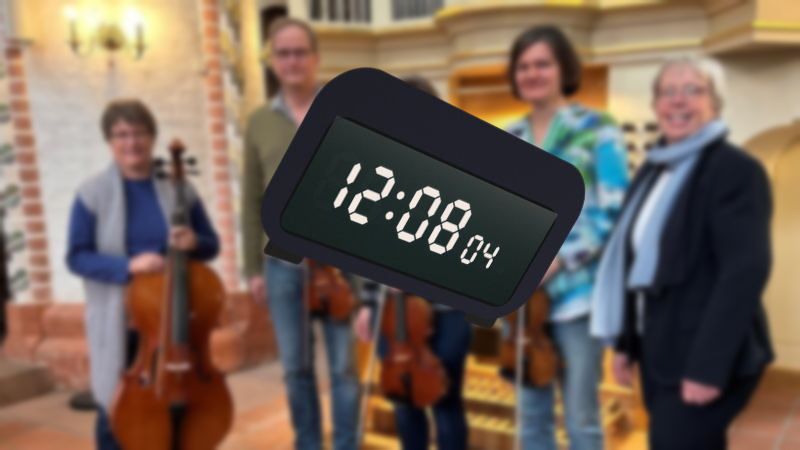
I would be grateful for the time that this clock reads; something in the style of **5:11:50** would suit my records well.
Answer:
**12:08:04**
